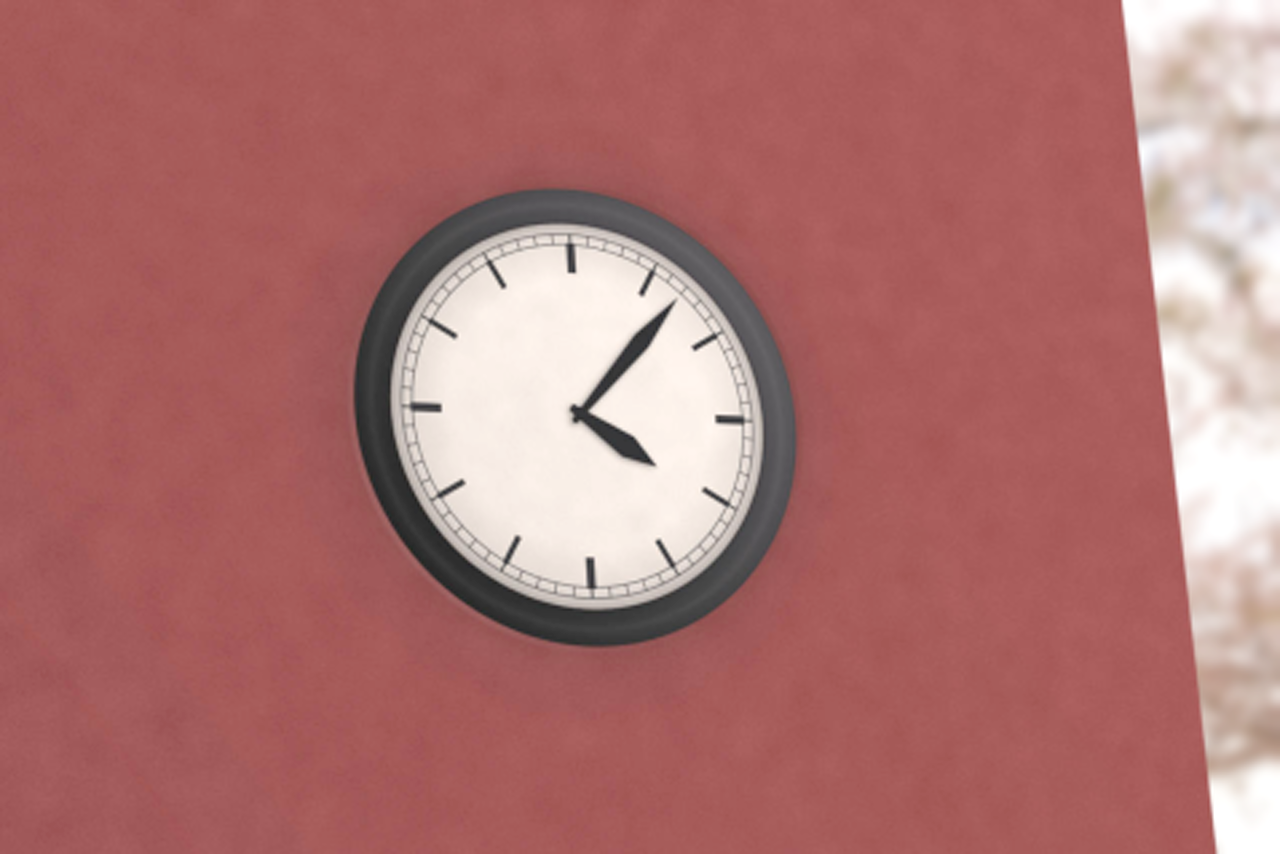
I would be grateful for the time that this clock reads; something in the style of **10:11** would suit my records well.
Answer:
**4:07**
